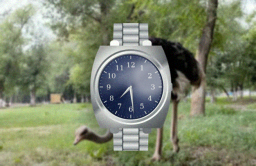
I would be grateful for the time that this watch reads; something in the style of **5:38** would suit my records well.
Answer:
**7:29**
